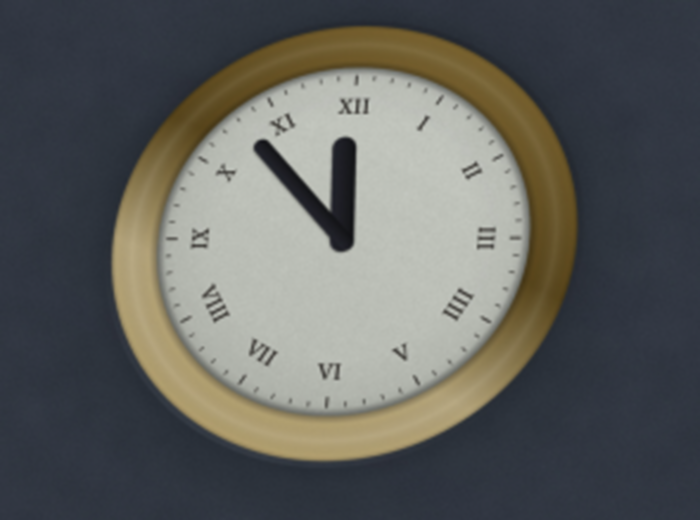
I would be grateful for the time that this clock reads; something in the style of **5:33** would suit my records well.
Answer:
**11:53**
